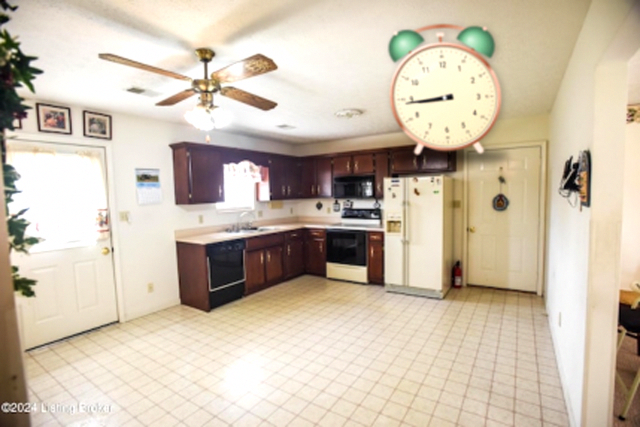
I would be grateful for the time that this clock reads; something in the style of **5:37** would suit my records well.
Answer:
**8:44**
